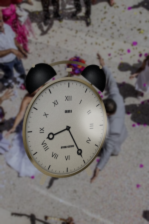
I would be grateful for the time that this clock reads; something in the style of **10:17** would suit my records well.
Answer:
**8:25**
